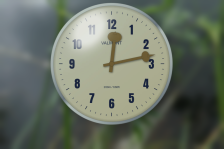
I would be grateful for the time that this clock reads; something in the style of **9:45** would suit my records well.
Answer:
**12:13**
